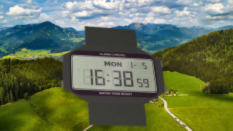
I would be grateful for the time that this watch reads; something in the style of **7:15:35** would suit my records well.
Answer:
**16:38:59**
